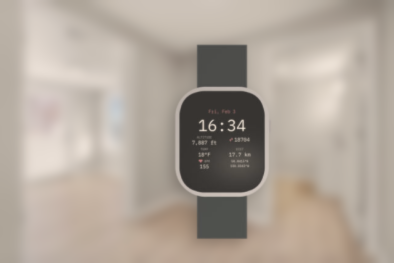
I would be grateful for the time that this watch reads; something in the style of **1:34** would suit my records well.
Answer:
**16:34**
